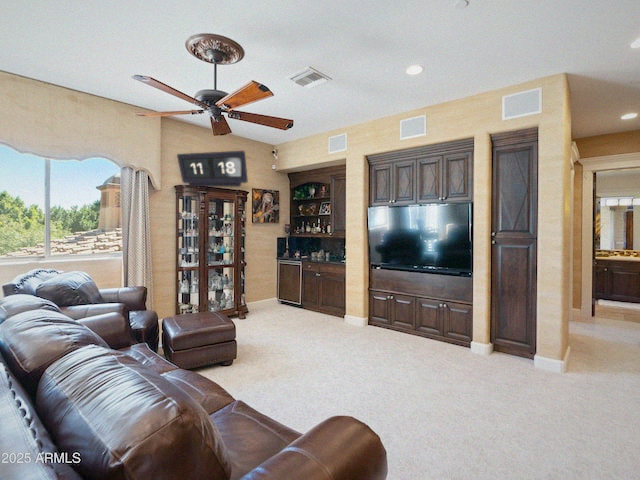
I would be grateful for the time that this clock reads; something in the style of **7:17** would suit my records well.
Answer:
**11:18**
